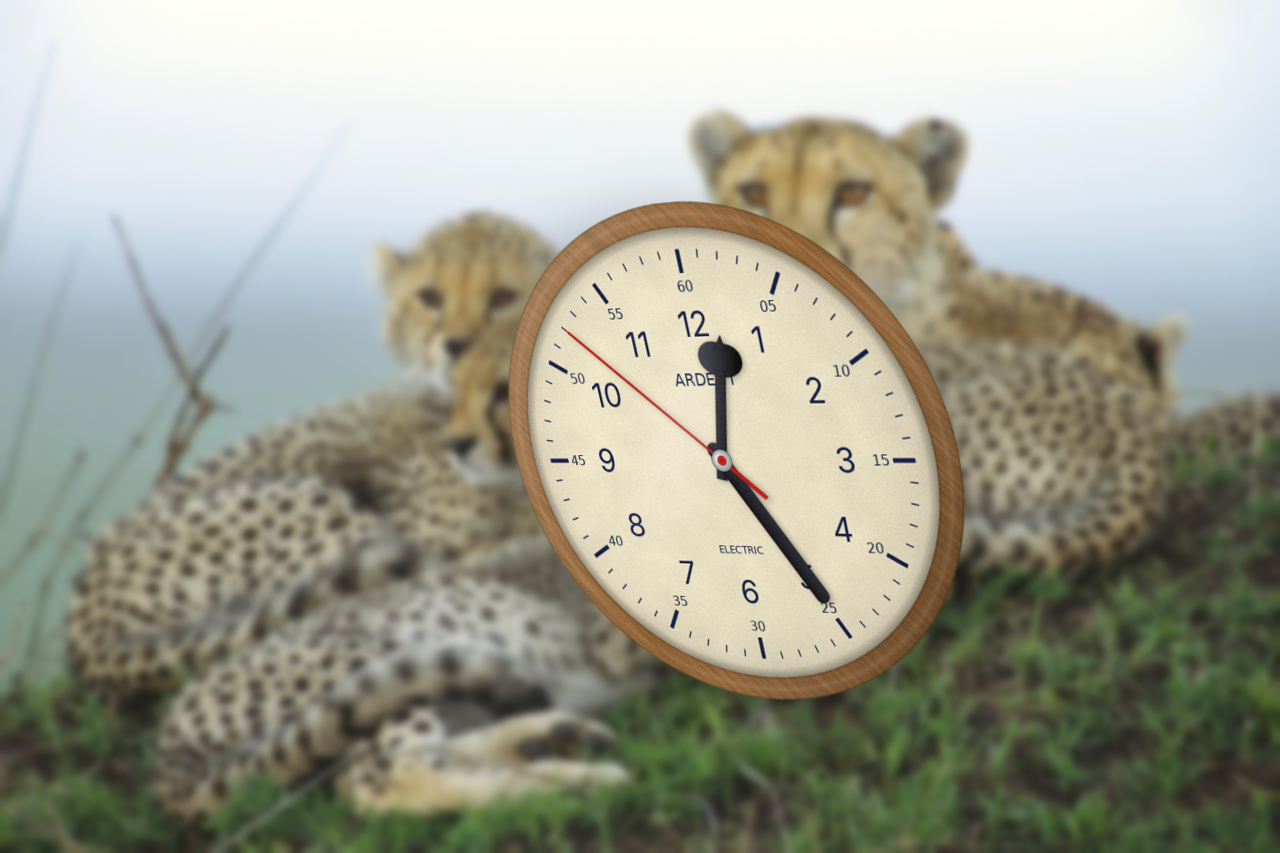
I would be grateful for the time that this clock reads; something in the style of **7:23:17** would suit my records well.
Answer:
**12:24:52**
